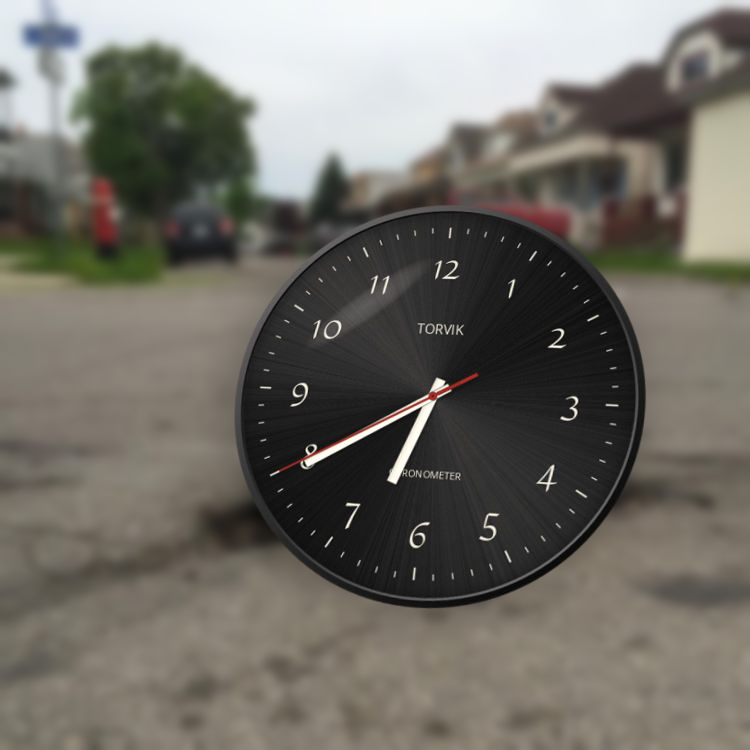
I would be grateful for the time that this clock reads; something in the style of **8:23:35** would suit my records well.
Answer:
**6:39:40**
